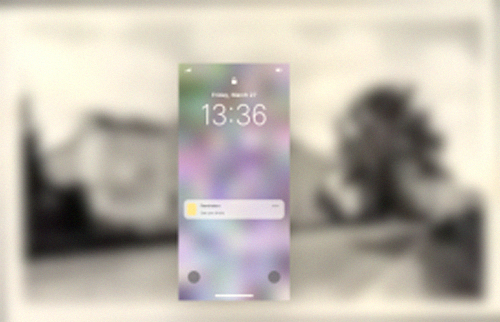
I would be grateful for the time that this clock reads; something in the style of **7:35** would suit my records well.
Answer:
**13:36**
